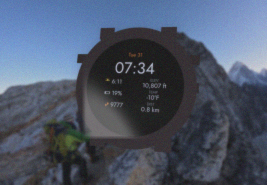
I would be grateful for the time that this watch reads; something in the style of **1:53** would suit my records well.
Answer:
**7:34**
